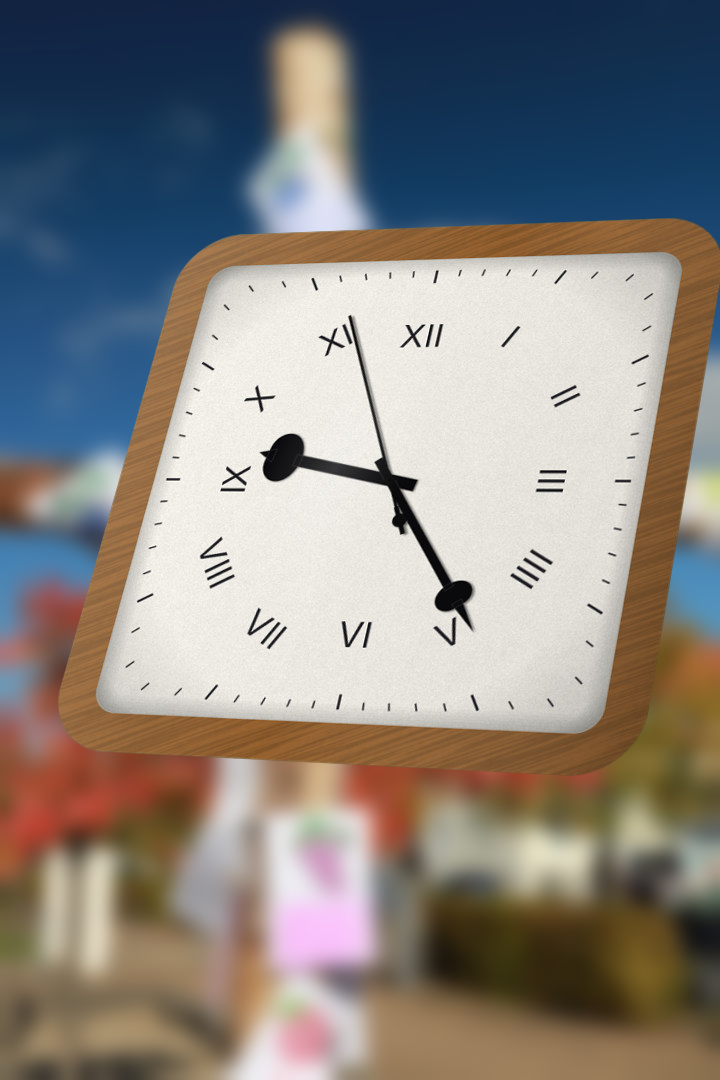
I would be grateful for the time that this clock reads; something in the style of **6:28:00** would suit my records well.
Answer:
**9:23:56**
